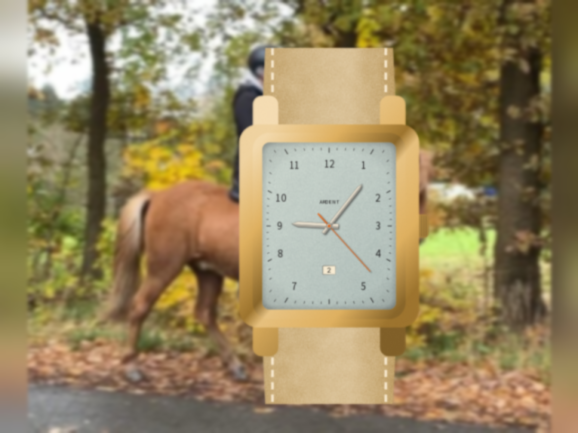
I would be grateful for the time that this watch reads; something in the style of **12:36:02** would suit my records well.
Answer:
**9:06:23**
